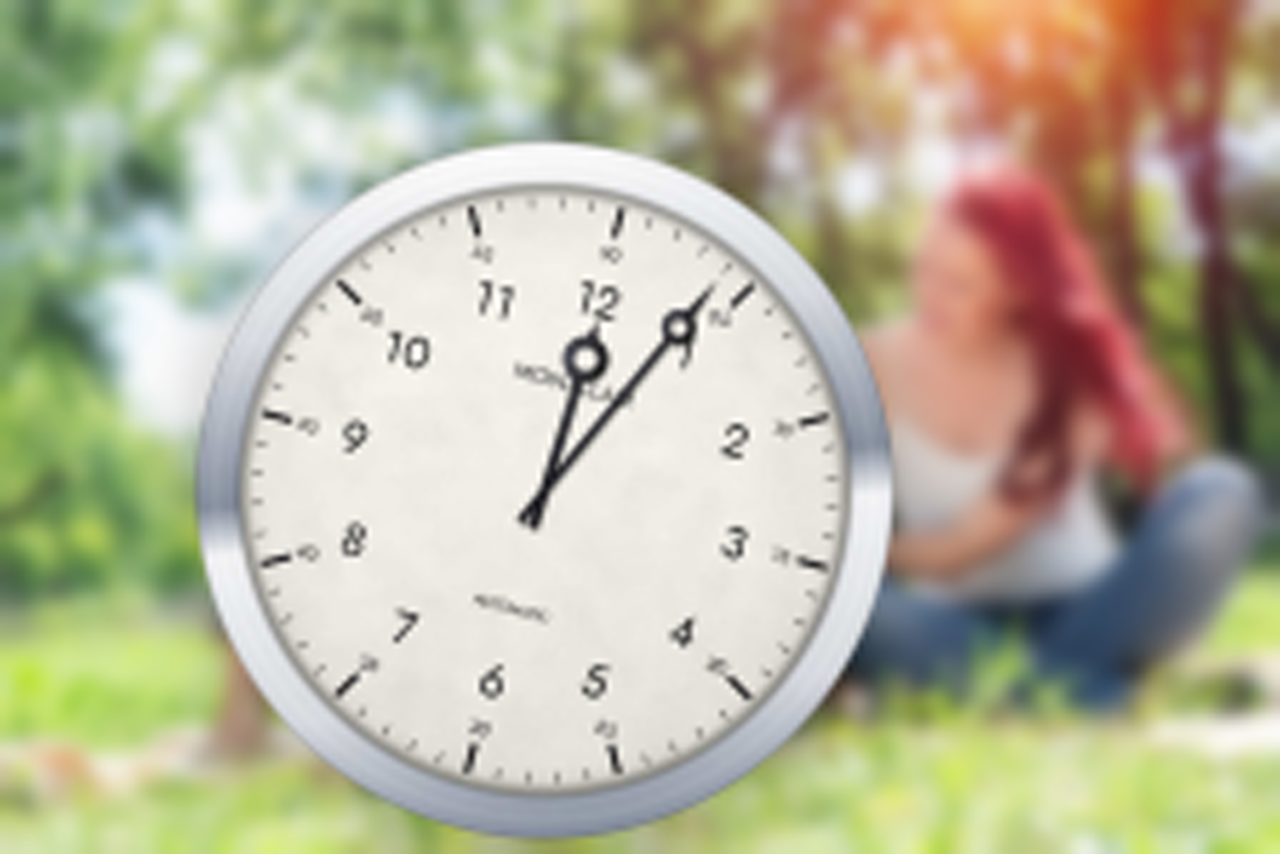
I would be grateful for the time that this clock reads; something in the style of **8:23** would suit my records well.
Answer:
**12:04**
